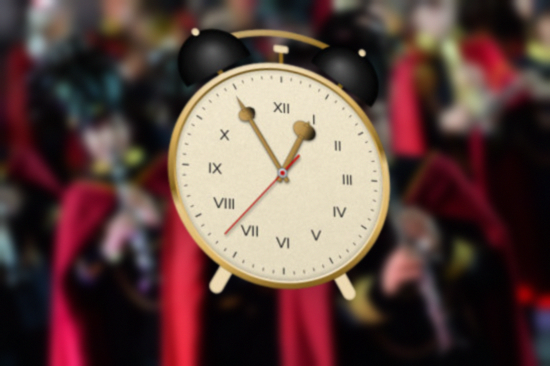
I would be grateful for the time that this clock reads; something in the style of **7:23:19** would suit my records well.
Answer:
**12:54:37**
